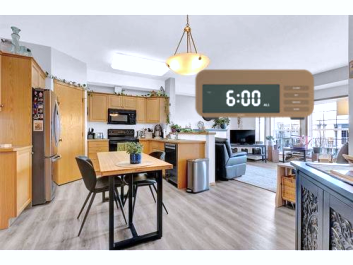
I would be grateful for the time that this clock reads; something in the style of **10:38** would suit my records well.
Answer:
**6:00**
